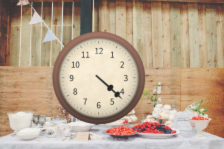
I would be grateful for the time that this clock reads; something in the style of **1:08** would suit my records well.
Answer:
**4:22**
